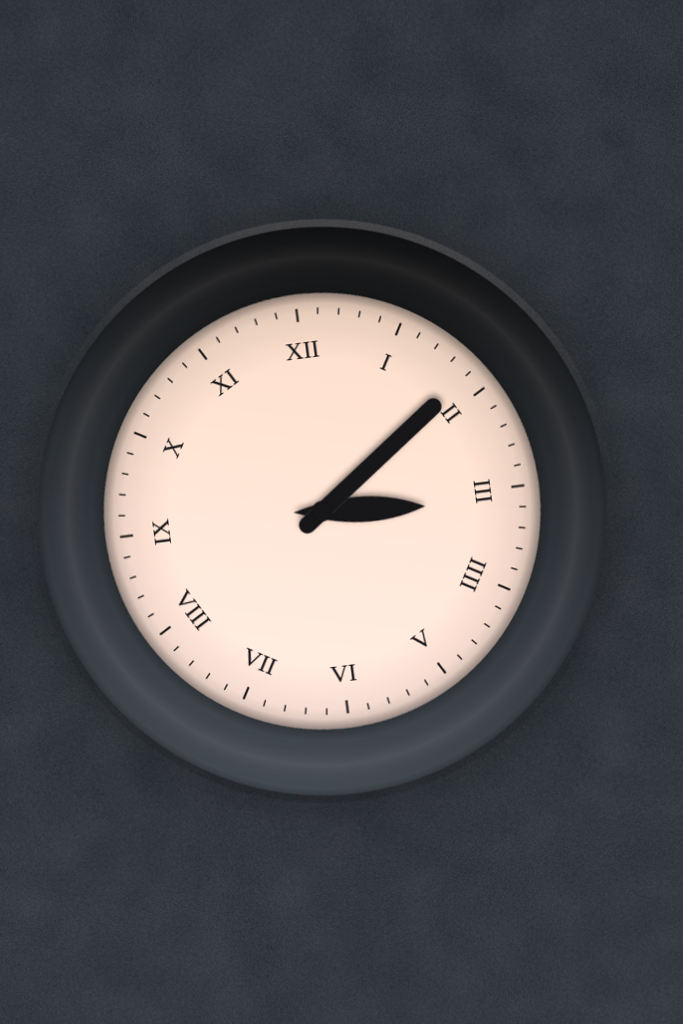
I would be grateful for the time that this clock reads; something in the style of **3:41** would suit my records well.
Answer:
**3:09**
